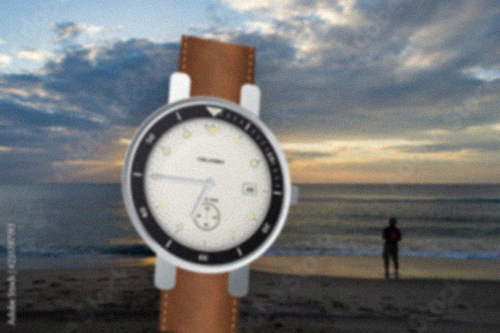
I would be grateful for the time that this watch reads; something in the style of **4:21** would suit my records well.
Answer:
**6:45**
